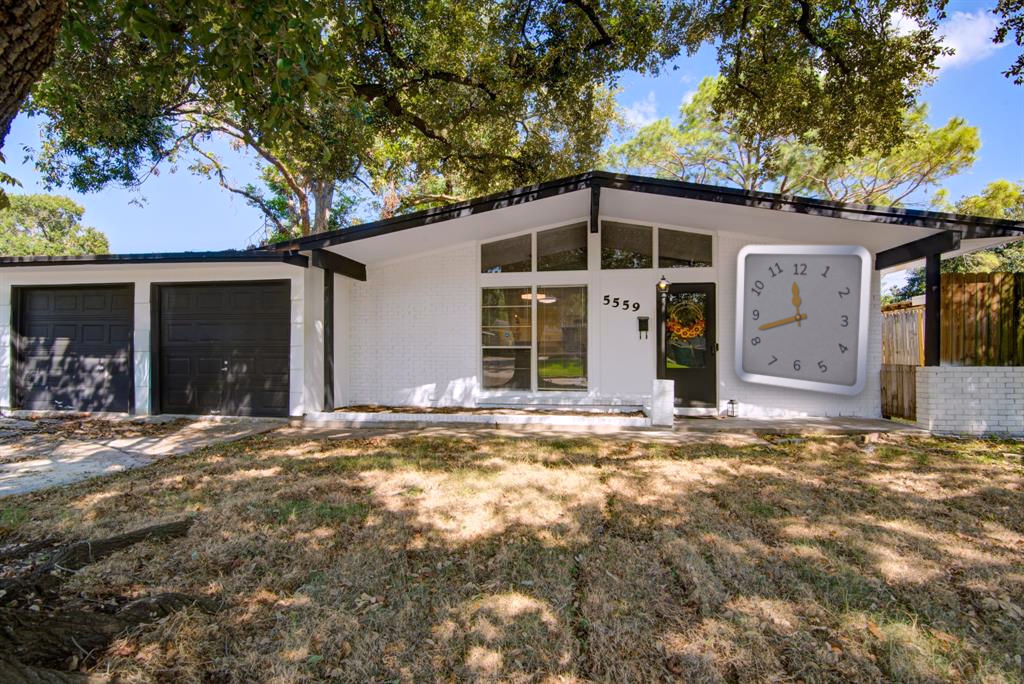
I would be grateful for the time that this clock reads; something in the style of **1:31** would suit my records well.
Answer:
**11:42**
